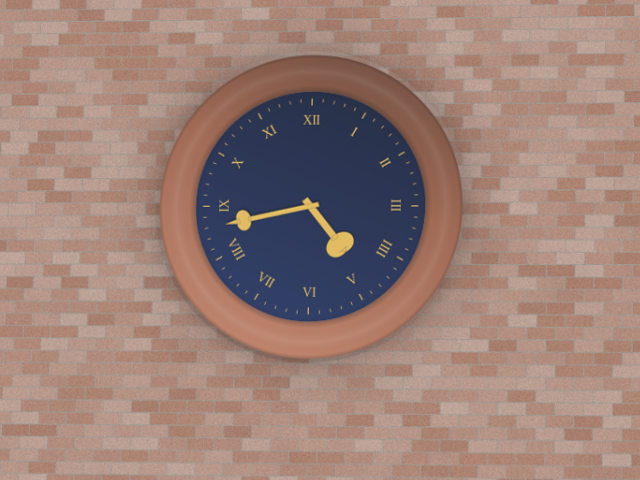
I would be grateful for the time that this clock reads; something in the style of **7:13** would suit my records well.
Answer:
**4:43**
